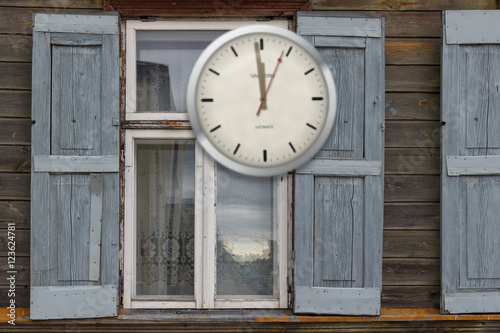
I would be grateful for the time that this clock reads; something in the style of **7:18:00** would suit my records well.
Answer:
**11:59:04**
